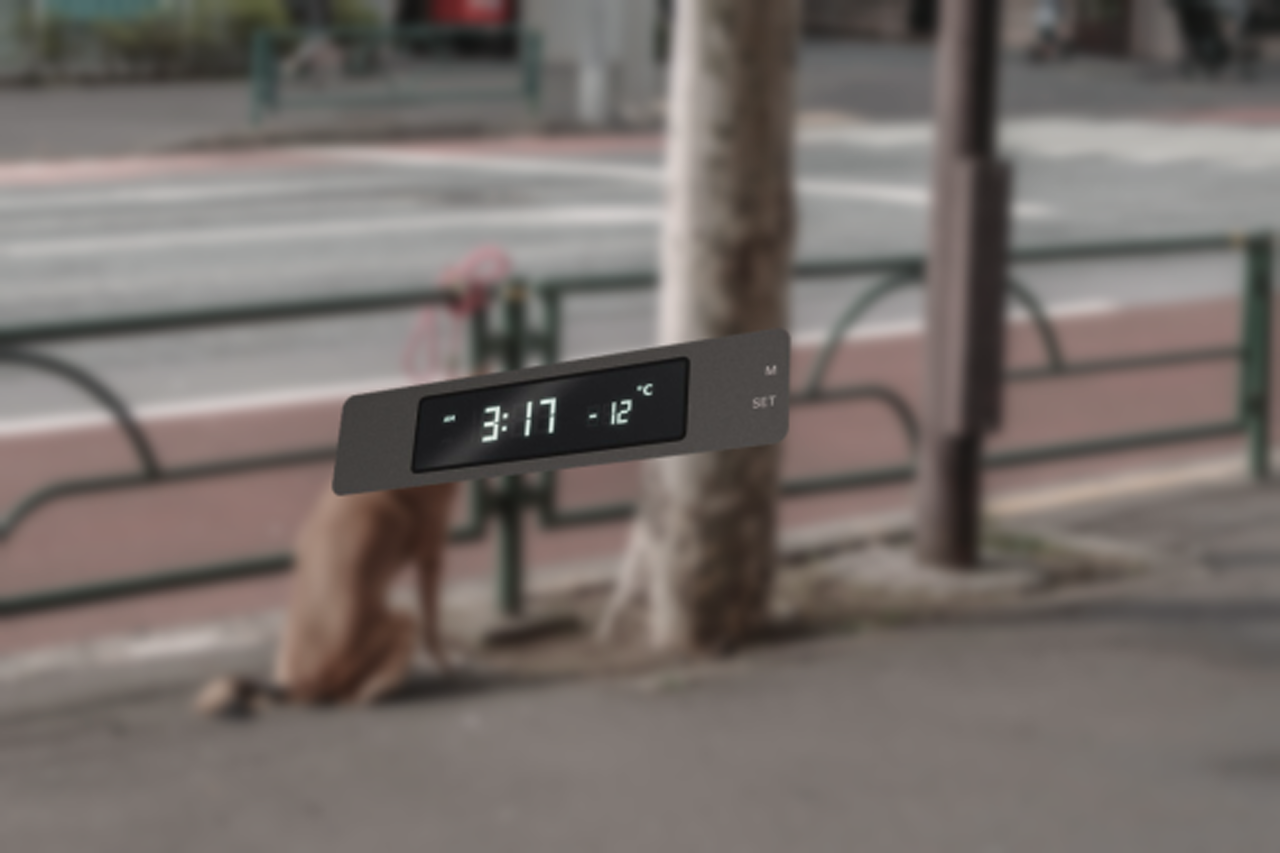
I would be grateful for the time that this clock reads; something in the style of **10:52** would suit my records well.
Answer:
**3:17**
